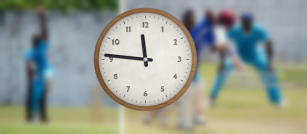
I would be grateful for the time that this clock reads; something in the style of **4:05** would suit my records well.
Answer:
**11:46**
